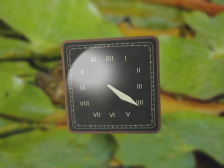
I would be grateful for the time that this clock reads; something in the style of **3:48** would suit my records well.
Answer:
**4:21**
